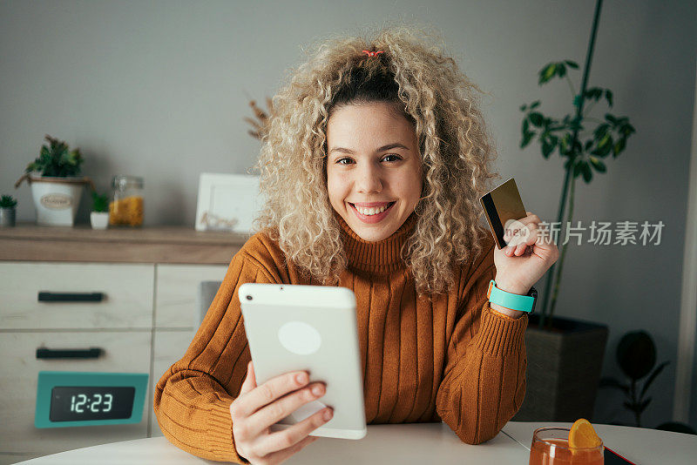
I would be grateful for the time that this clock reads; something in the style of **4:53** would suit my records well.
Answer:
**12:23**
